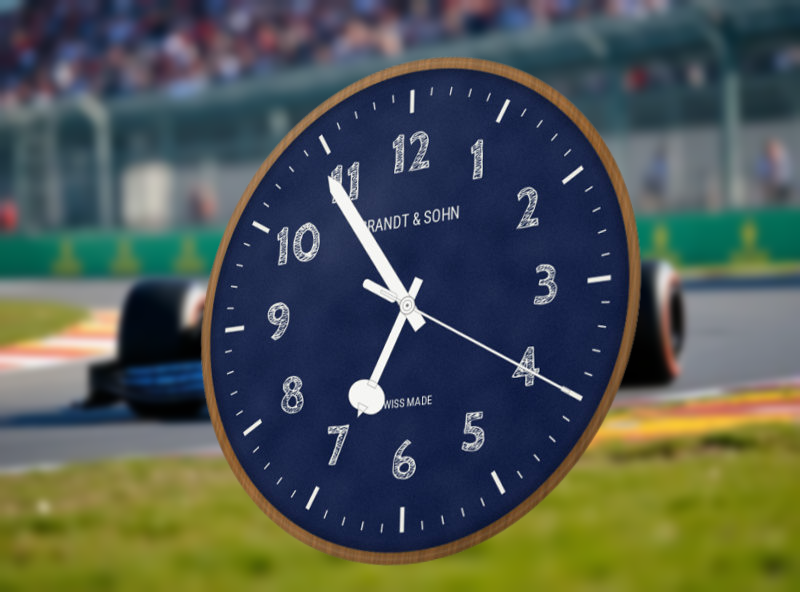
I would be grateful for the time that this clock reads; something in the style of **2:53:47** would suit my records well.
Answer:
**6:54:20**
